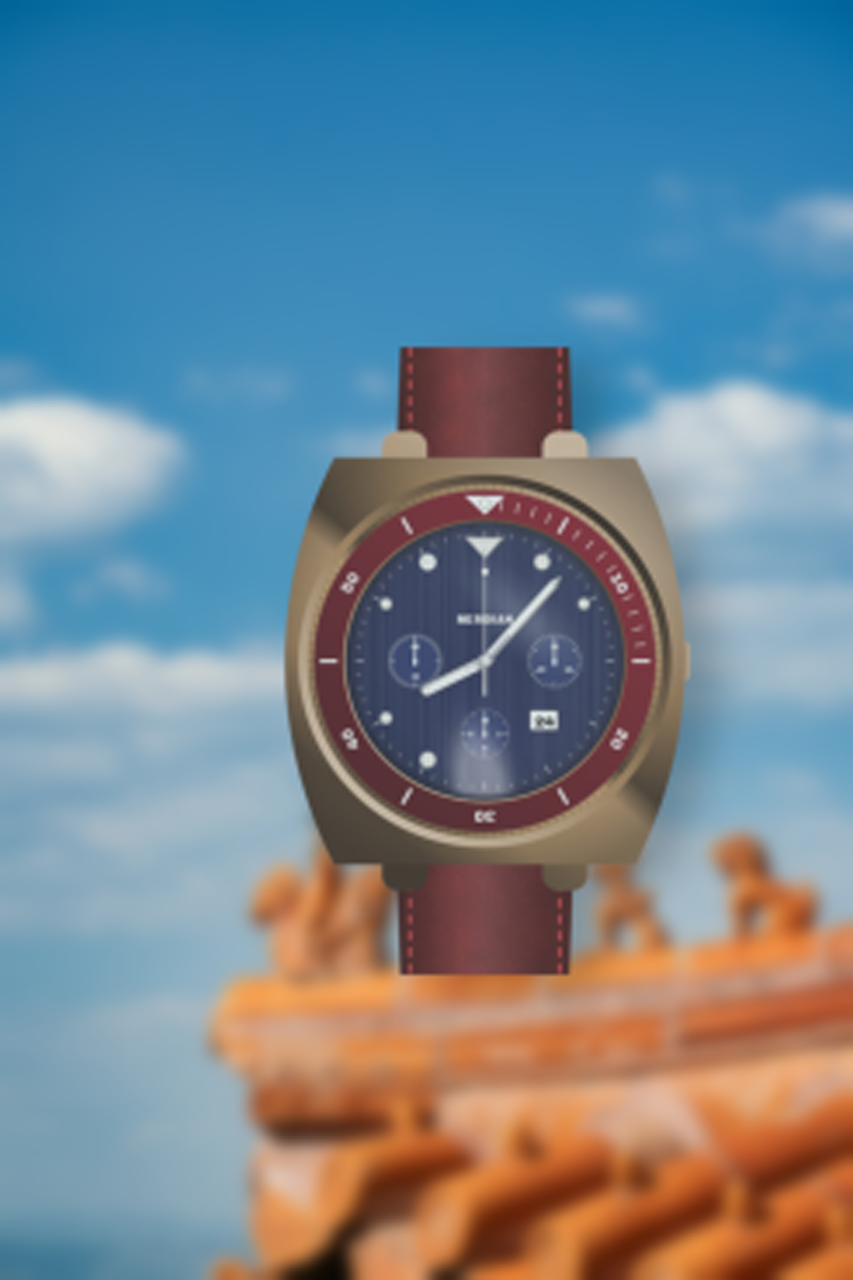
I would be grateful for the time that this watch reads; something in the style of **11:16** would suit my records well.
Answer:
**8:07**
